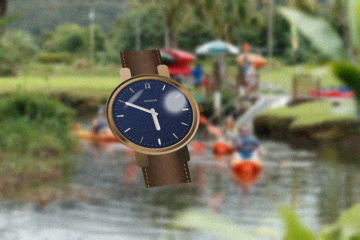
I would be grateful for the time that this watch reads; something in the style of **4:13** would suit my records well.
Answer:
**5:50**
